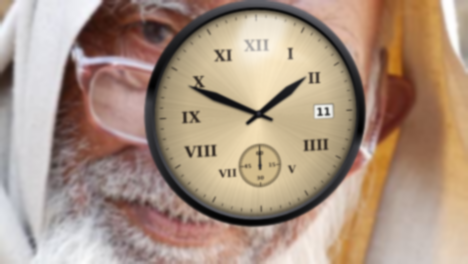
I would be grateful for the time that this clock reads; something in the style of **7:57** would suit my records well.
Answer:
**1:49**
